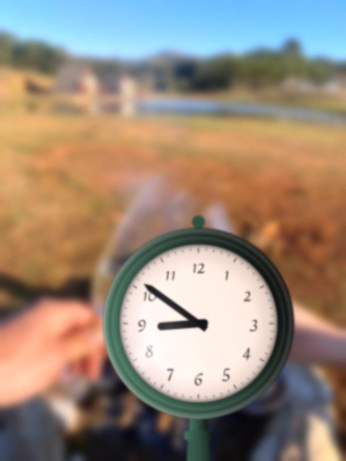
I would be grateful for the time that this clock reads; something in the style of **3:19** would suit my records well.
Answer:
**8:51**
